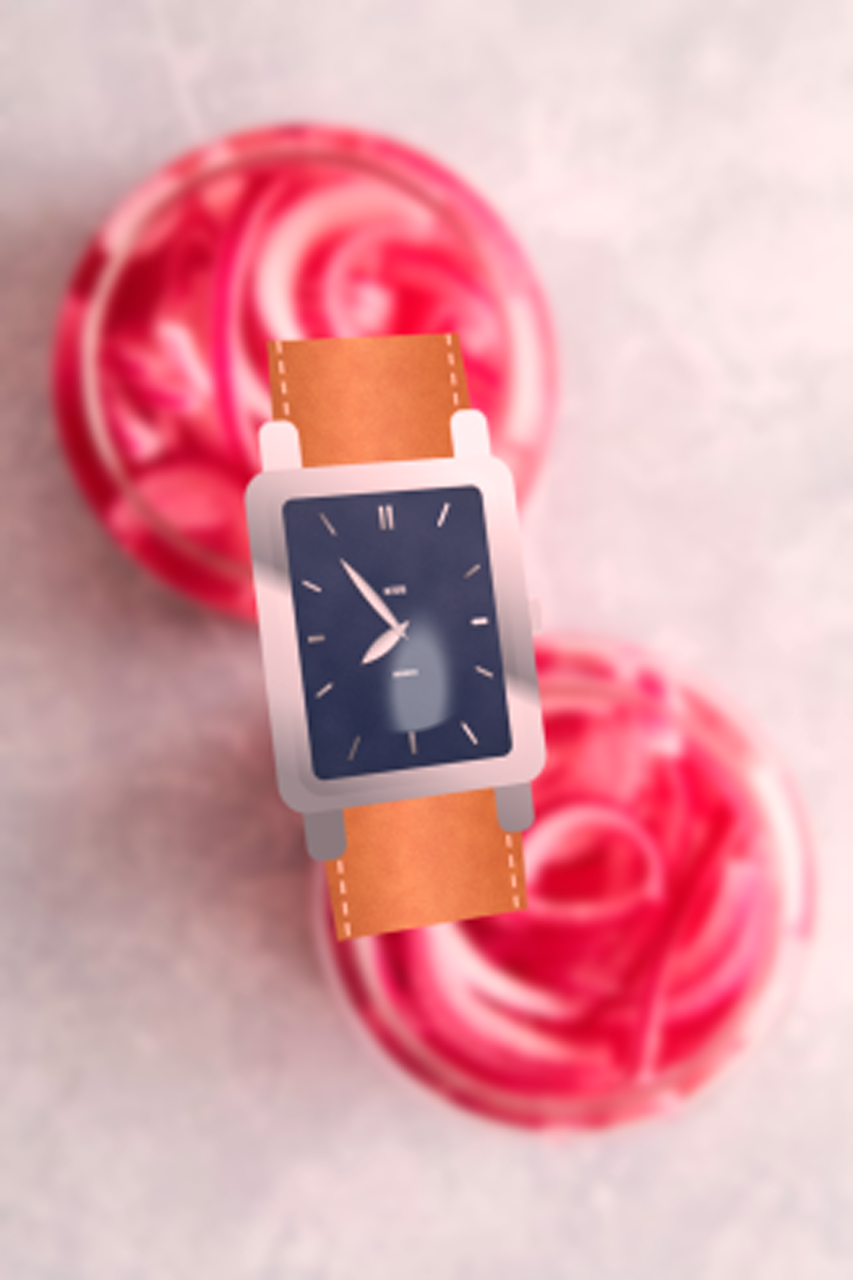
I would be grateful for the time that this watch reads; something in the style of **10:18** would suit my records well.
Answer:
**7:54**
